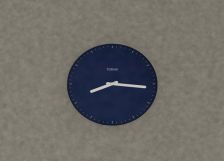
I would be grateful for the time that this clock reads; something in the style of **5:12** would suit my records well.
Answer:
**8:16**
